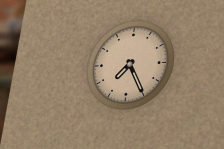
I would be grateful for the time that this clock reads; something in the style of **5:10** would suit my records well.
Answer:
**7:25**
